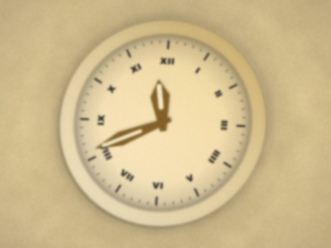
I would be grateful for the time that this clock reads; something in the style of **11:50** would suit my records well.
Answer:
**11:41**
